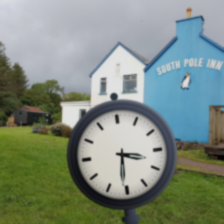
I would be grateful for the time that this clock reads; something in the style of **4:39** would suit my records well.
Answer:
**3:31**
